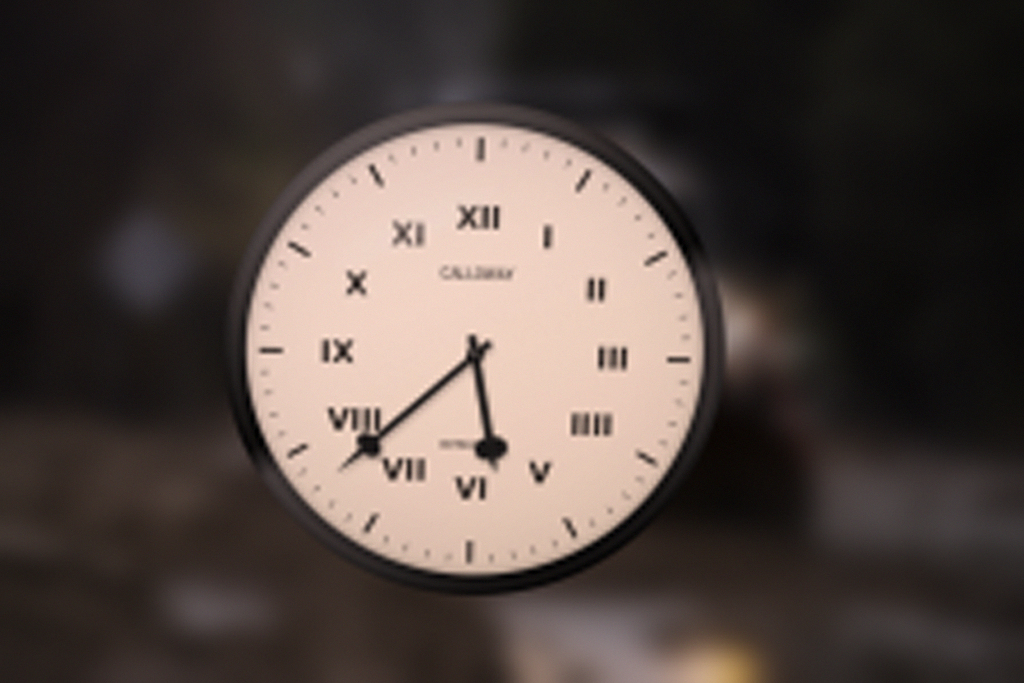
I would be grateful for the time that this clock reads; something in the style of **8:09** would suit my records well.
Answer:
**5:38**
